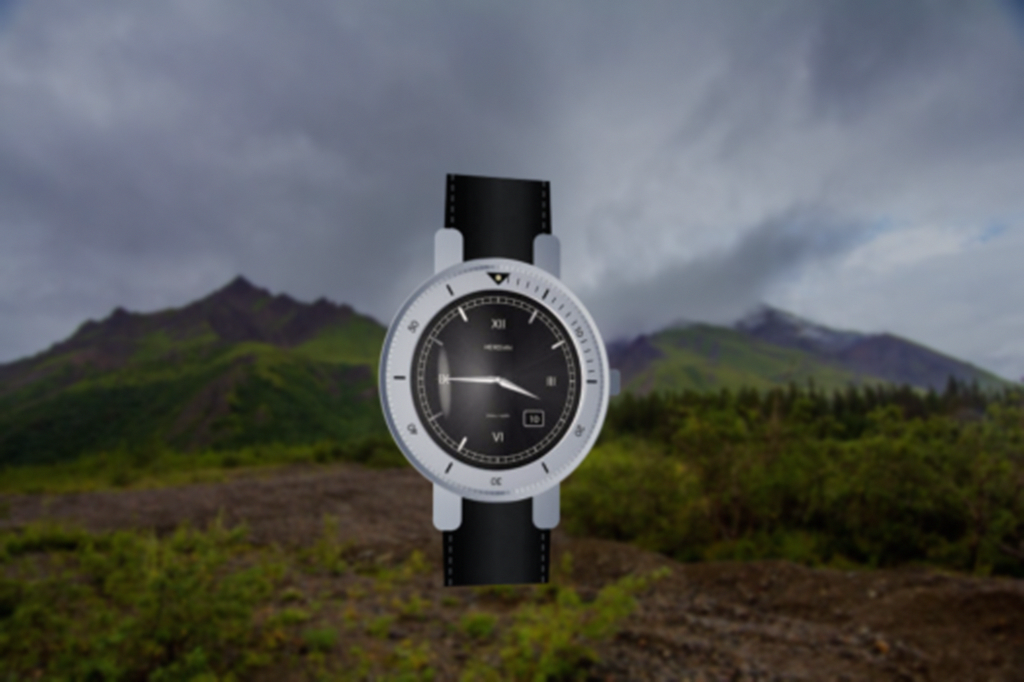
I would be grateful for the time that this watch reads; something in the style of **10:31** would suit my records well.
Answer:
**3:45**
